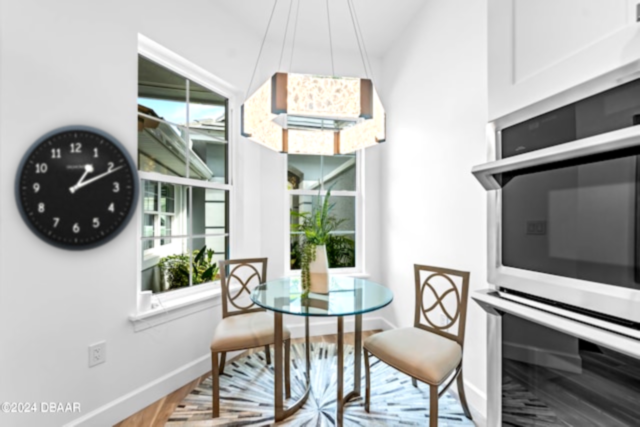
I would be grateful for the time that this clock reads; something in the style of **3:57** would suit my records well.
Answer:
**1:11**
